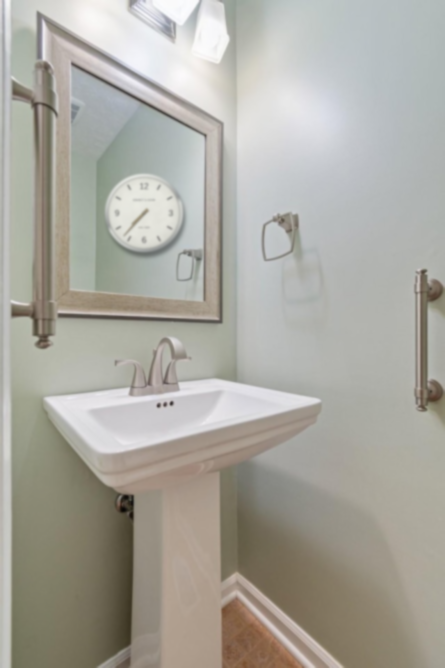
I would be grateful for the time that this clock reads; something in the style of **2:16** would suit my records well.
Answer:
**7:37**
